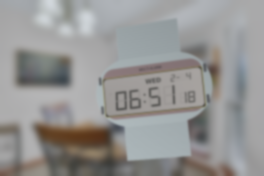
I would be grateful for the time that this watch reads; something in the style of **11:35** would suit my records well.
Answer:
**6:51**
